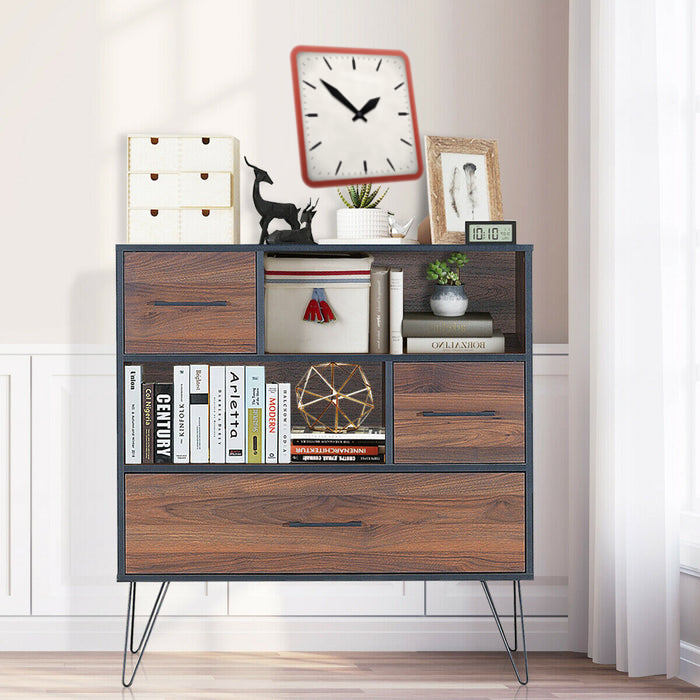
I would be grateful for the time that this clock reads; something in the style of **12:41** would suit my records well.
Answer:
**1:52**
